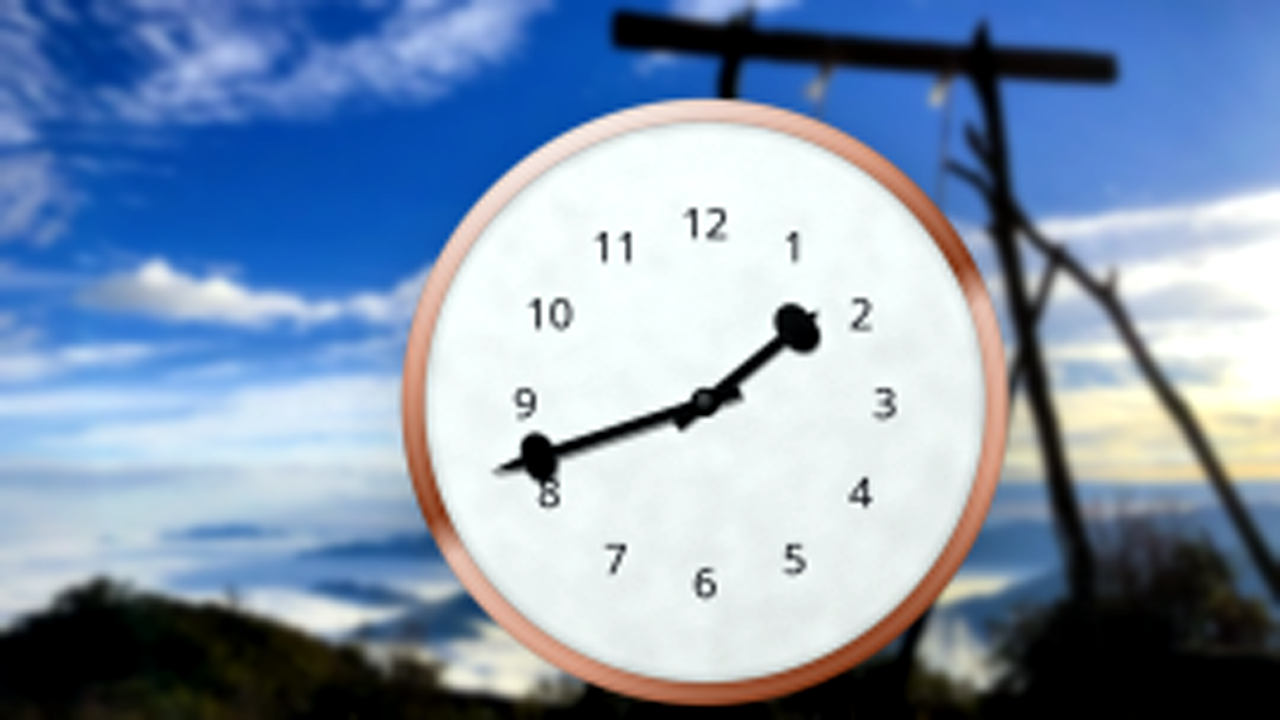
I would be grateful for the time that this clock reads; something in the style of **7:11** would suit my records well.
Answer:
**1:42**
